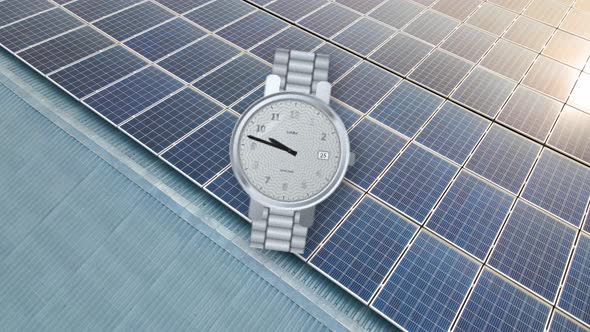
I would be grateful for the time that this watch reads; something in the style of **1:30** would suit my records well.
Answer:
**9:47**
